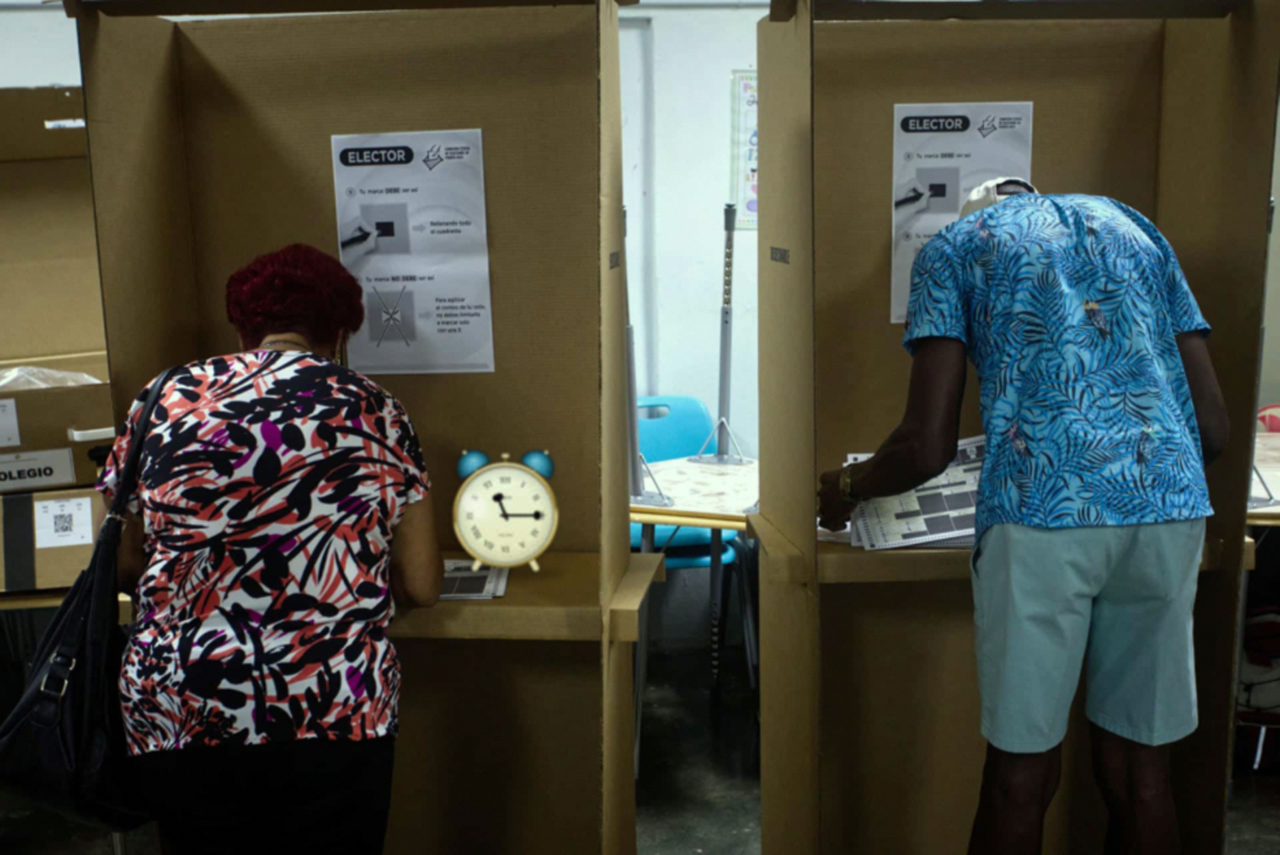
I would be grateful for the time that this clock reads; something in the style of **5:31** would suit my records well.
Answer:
**11:15**
